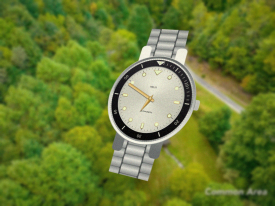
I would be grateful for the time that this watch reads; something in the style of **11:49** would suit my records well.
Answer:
**6:49**
